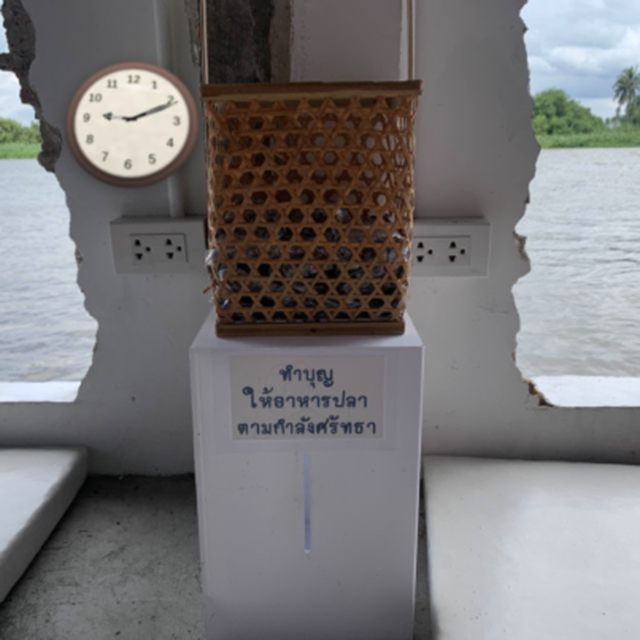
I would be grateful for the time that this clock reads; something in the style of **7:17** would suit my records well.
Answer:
**9:11**
